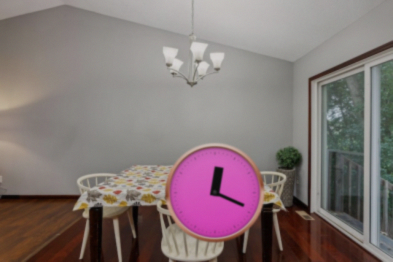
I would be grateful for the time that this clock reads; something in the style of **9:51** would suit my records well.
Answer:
**12:19**
